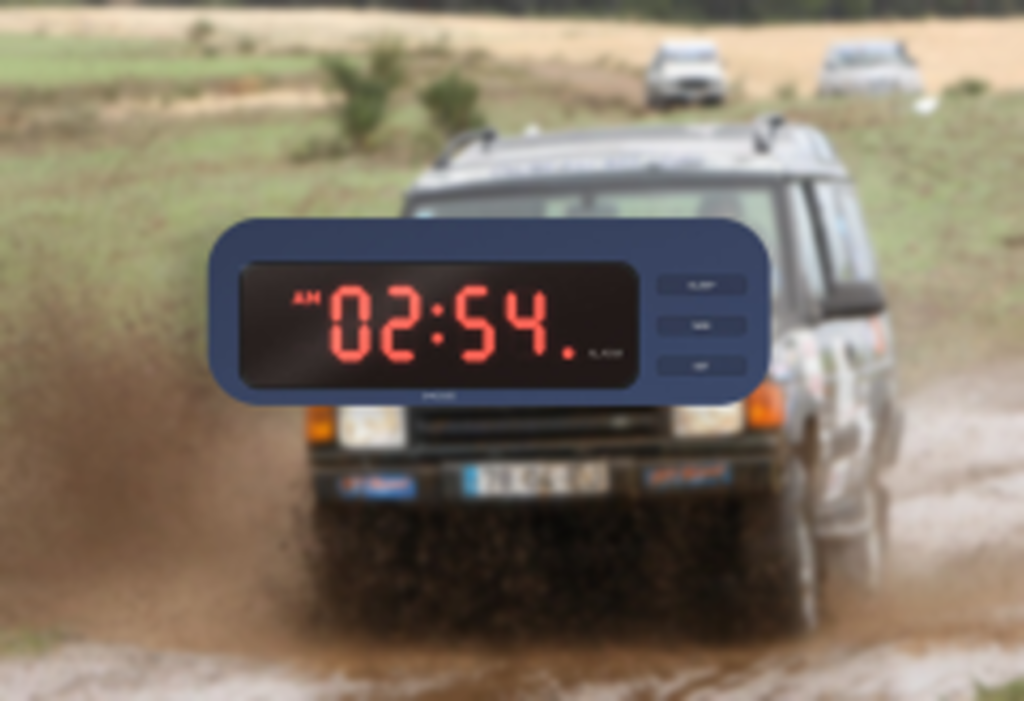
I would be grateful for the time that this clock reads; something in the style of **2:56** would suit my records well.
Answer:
**2:54**
